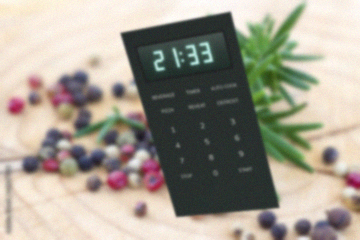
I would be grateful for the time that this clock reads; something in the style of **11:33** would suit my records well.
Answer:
**21:33**
